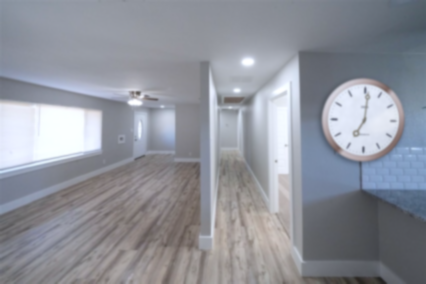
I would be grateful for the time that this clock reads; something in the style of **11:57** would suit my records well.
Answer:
**7:01**
